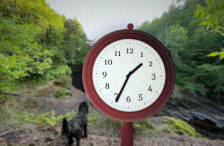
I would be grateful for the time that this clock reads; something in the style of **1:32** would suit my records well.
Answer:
**1:34**
